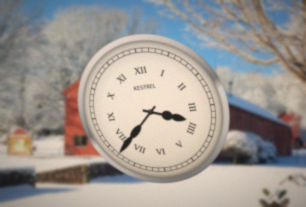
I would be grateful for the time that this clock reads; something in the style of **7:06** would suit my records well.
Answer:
**3:38**
